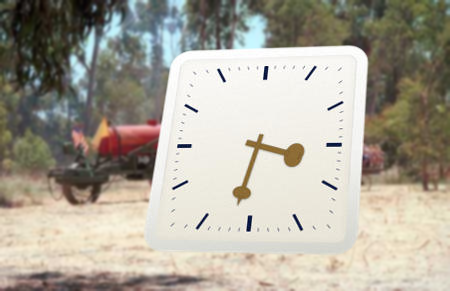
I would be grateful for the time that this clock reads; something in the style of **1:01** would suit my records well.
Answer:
**3:32**
